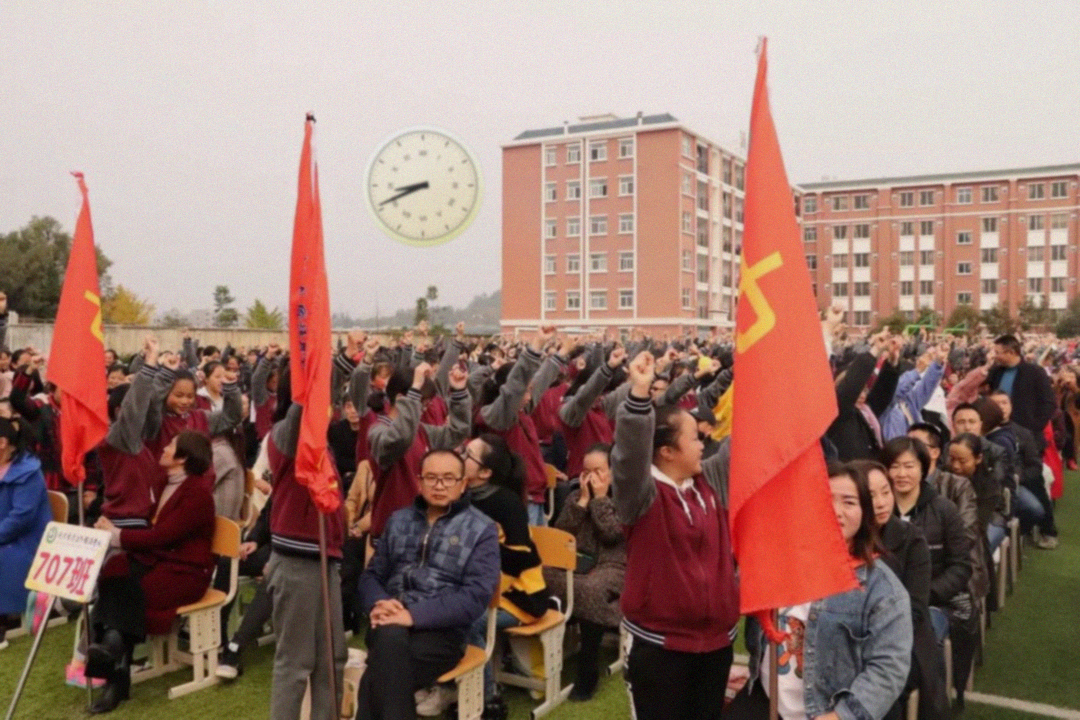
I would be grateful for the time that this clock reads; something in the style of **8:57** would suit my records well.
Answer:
**8:41**
